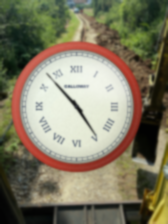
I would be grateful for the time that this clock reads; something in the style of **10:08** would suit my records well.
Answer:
**4:53**
